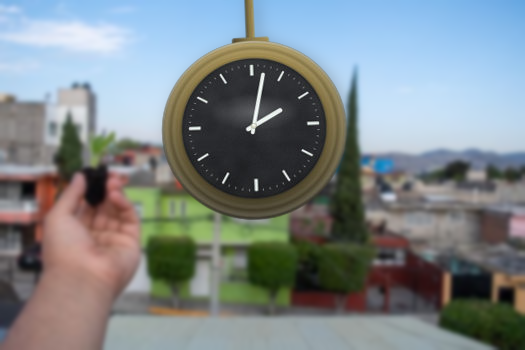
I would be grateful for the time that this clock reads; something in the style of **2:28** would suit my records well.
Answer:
**2:02**
